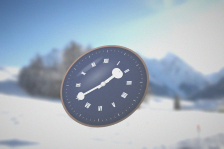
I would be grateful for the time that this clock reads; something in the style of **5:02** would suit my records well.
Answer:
**1:40**
